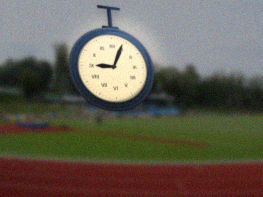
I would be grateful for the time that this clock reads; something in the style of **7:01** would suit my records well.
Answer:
**9:04**
